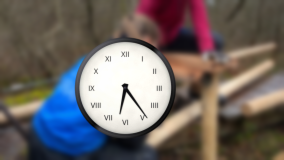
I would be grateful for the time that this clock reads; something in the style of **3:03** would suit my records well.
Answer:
**6:24**
